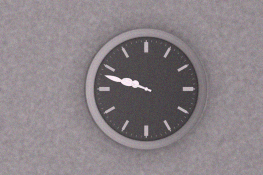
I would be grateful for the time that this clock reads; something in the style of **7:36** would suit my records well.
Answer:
**9:48**
